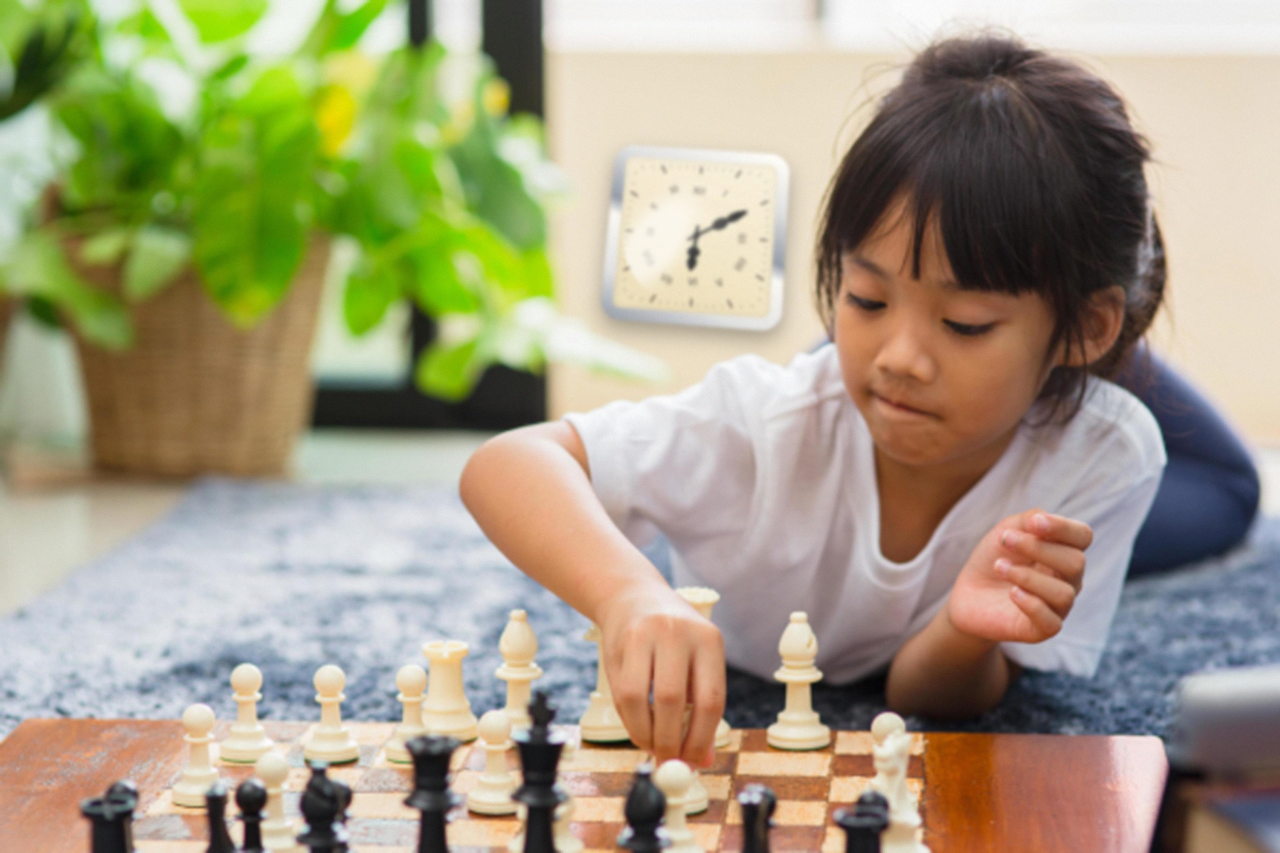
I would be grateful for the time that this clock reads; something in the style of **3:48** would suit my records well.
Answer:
**6:10**
